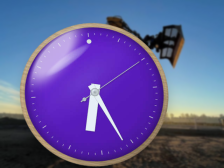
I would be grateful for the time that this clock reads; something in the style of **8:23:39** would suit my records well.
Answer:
**6:26:10**
